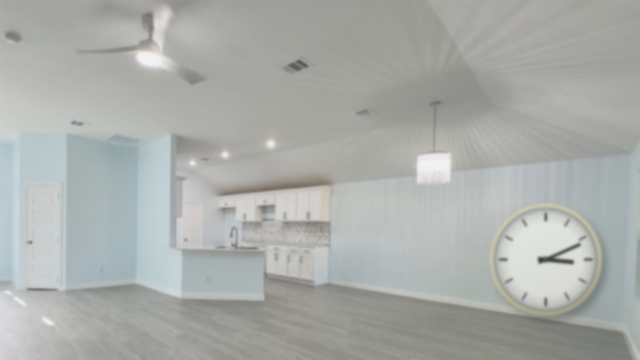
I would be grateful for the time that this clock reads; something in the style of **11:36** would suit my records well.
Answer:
**3:11**
